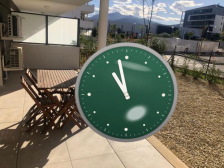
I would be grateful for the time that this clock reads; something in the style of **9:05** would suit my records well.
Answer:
**10:58**
